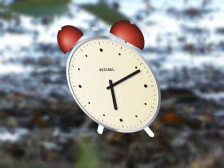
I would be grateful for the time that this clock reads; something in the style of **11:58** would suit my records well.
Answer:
**6:11**
